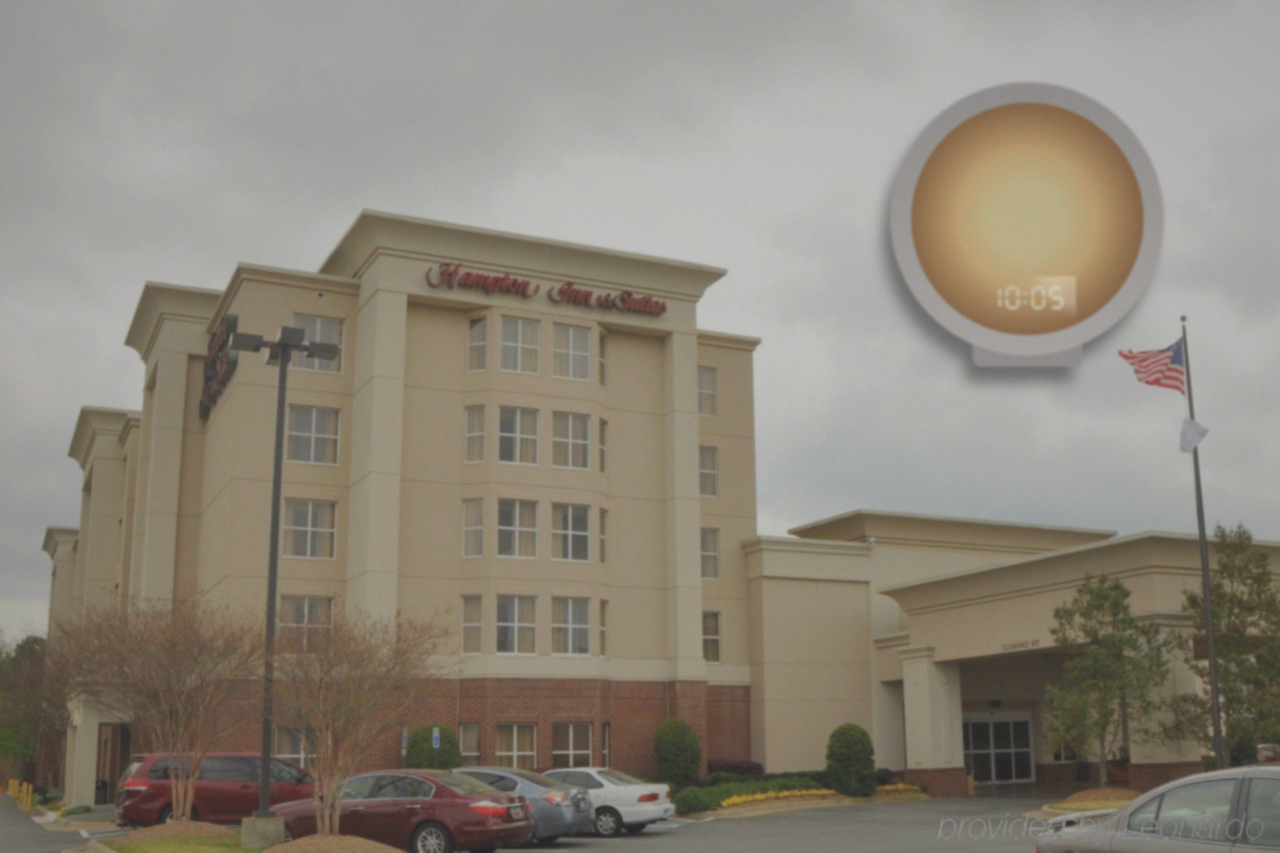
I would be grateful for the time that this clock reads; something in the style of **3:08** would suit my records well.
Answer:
**10:05**
